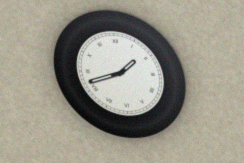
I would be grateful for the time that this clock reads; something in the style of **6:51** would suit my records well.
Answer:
**1:42**
